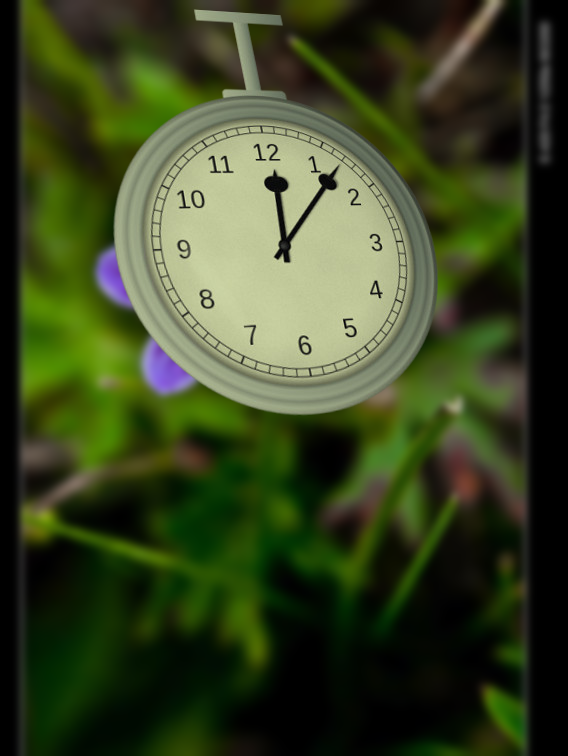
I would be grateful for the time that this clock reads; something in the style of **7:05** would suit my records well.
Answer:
**12:07**
